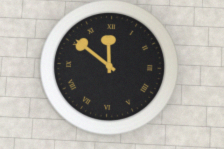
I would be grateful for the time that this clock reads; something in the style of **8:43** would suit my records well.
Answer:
**11:51**
